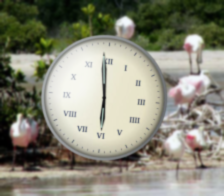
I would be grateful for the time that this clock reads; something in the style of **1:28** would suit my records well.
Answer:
**5:59**
